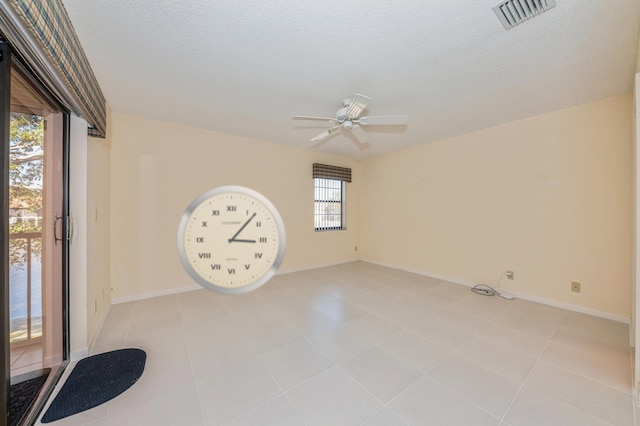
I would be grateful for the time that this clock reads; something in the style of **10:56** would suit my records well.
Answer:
**3:07**
